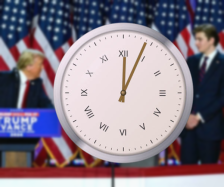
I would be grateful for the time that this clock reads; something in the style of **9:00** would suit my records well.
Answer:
**12:04**
